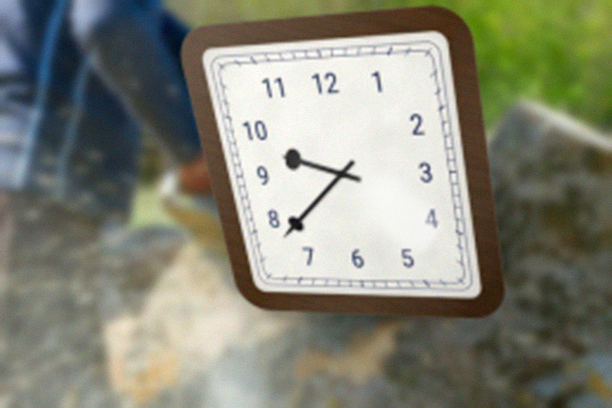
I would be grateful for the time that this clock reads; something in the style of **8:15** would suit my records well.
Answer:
**9:38**
